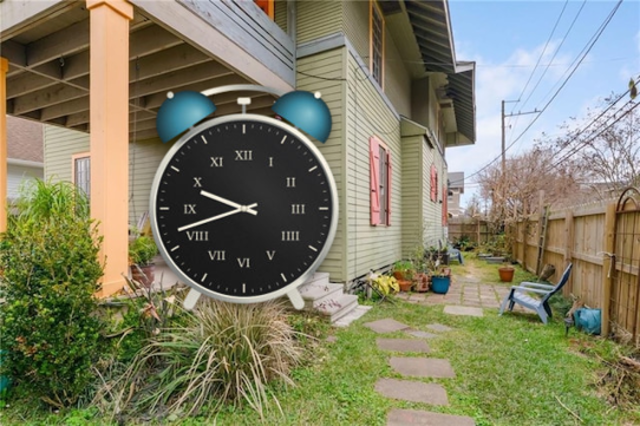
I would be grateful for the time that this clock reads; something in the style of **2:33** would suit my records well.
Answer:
**9:42**
